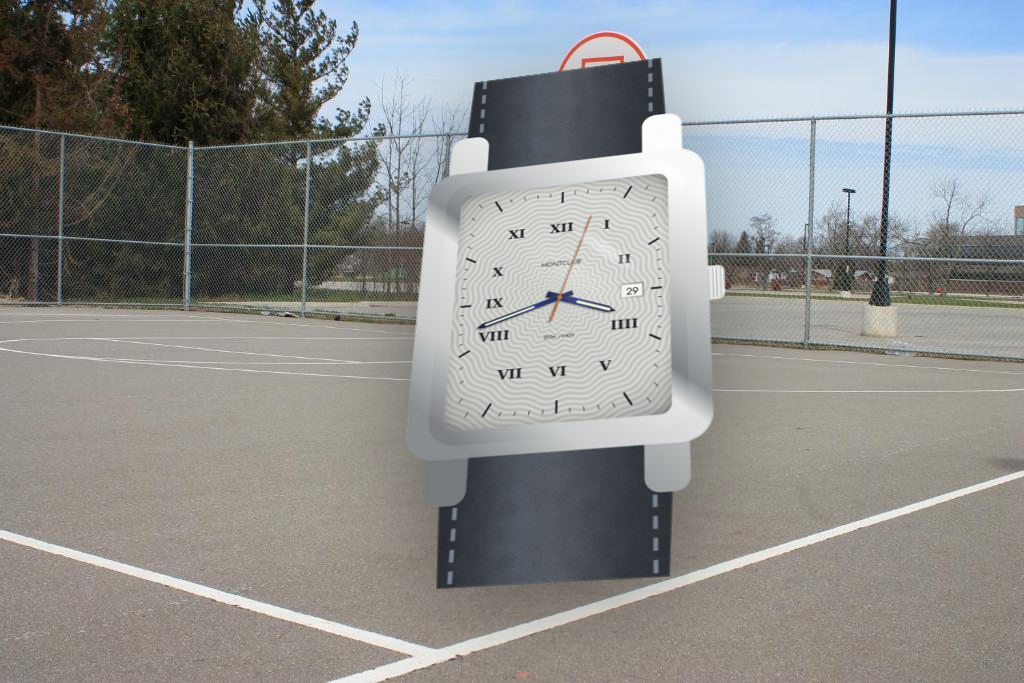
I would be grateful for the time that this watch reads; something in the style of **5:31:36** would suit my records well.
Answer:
**3:42:03**
